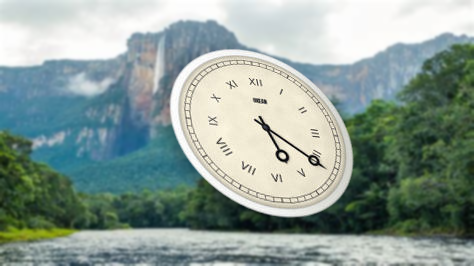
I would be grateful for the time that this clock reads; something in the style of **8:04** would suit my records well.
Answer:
**5:21**
